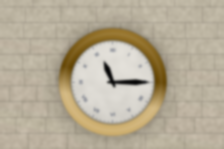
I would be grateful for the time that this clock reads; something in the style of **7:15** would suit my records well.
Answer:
**11:15**
